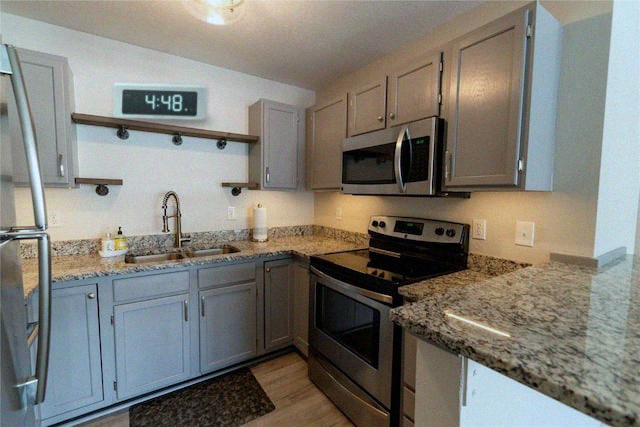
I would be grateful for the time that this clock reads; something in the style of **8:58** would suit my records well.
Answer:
**4:48**
